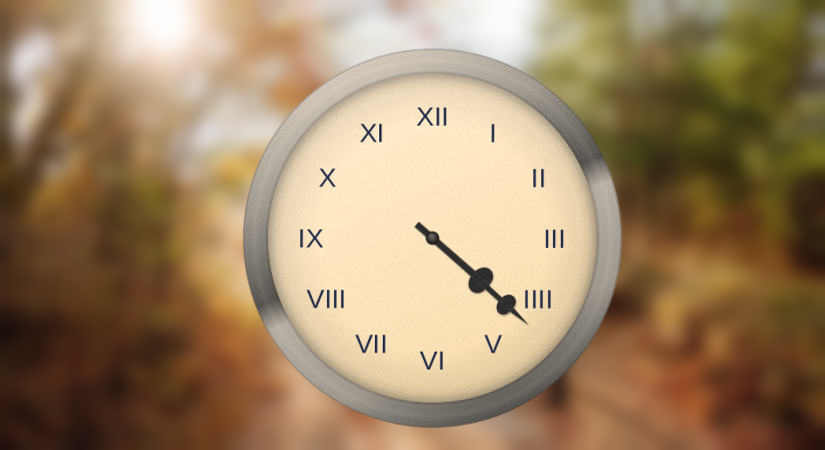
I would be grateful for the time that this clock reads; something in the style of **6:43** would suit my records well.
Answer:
**4:22**
